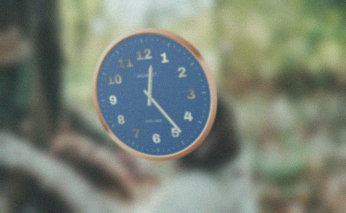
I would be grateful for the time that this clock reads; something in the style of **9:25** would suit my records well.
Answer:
**12:24**
